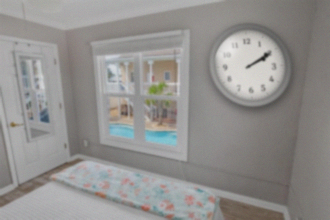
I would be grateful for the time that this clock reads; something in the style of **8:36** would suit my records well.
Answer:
**2:10**
